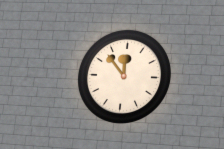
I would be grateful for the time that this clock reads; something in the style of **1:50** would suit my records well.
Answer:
**11:53**
